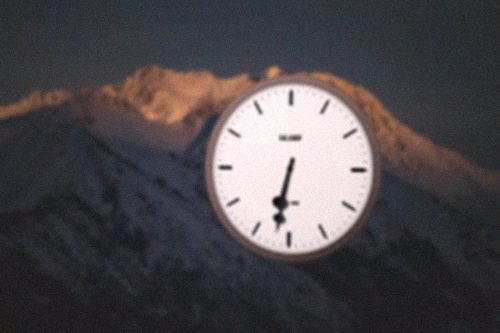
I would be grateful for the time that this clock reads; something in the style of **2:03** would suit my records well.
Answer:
**6:32**
